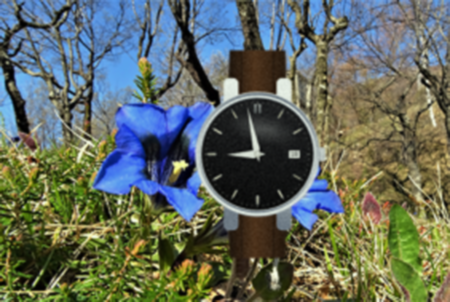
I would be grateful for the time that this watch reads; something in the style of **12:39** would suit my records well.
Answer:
**8:58**
